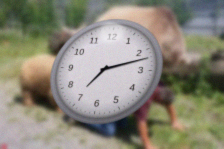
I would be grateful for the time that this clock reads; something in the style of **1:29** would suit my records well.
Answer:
**7:12**
